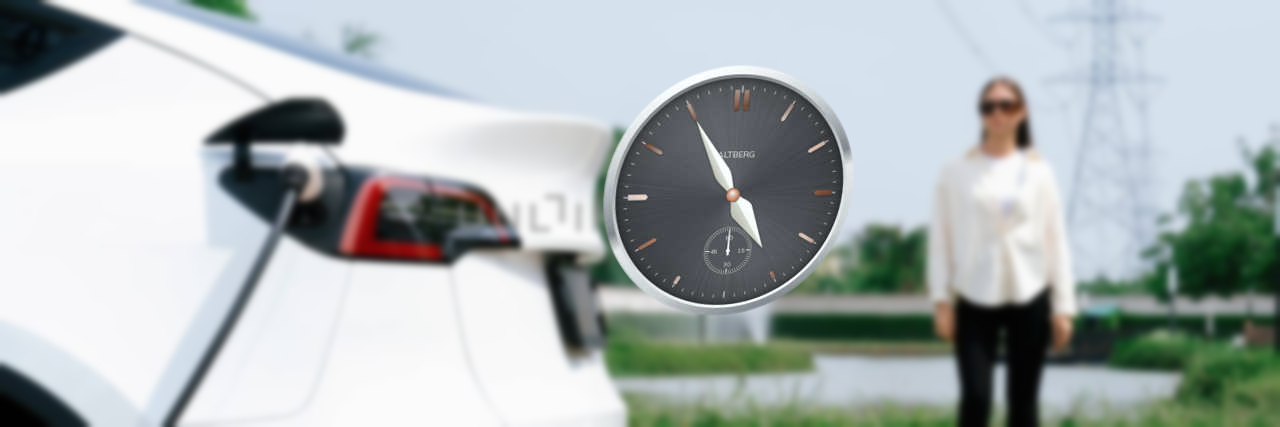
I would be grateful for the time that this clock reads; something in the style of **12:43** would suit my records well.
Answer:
**4:55**
